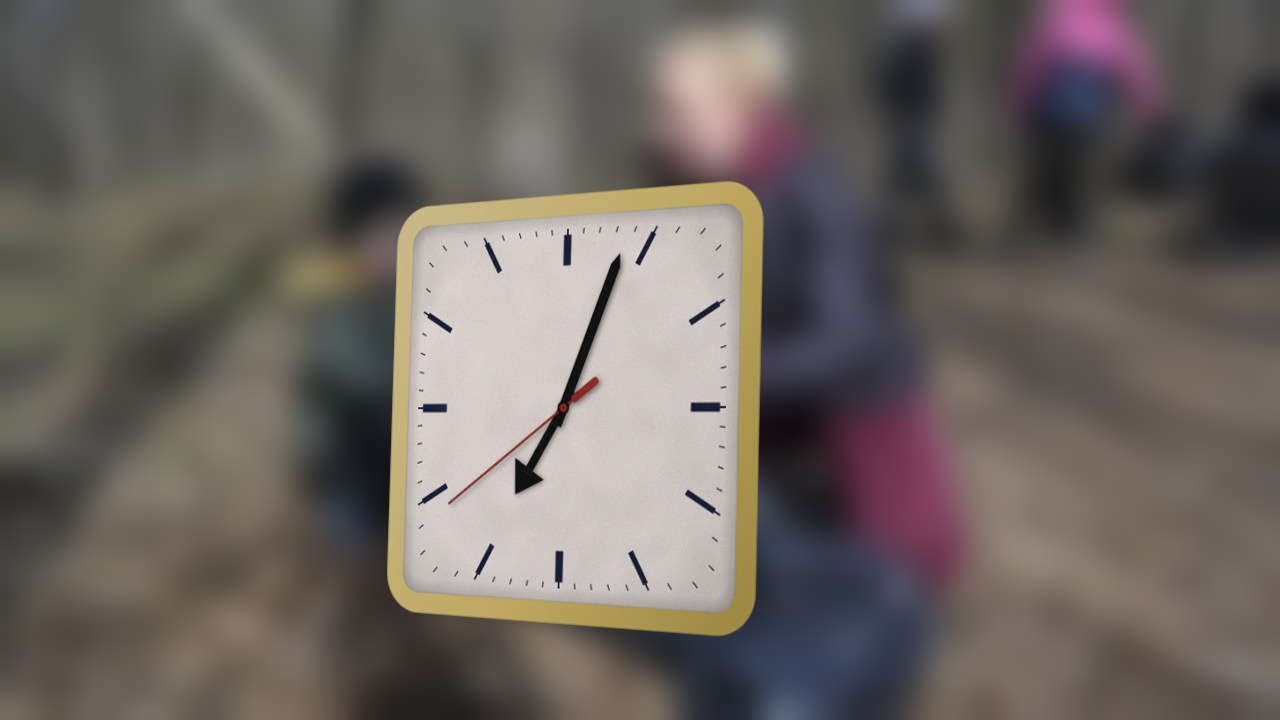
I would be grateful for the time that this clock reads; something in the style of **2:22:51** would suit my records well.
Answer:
**7:03:39**
